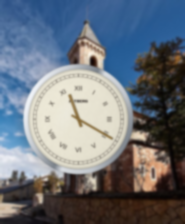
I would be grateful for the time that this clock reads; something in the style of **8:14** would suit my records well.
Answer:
**11:20**
